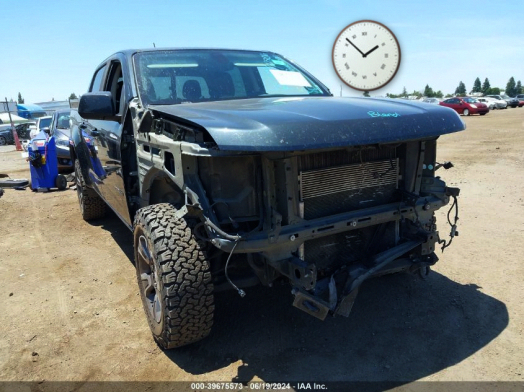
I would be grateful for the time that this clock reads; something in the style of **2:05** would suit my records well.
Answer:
**1:52**
